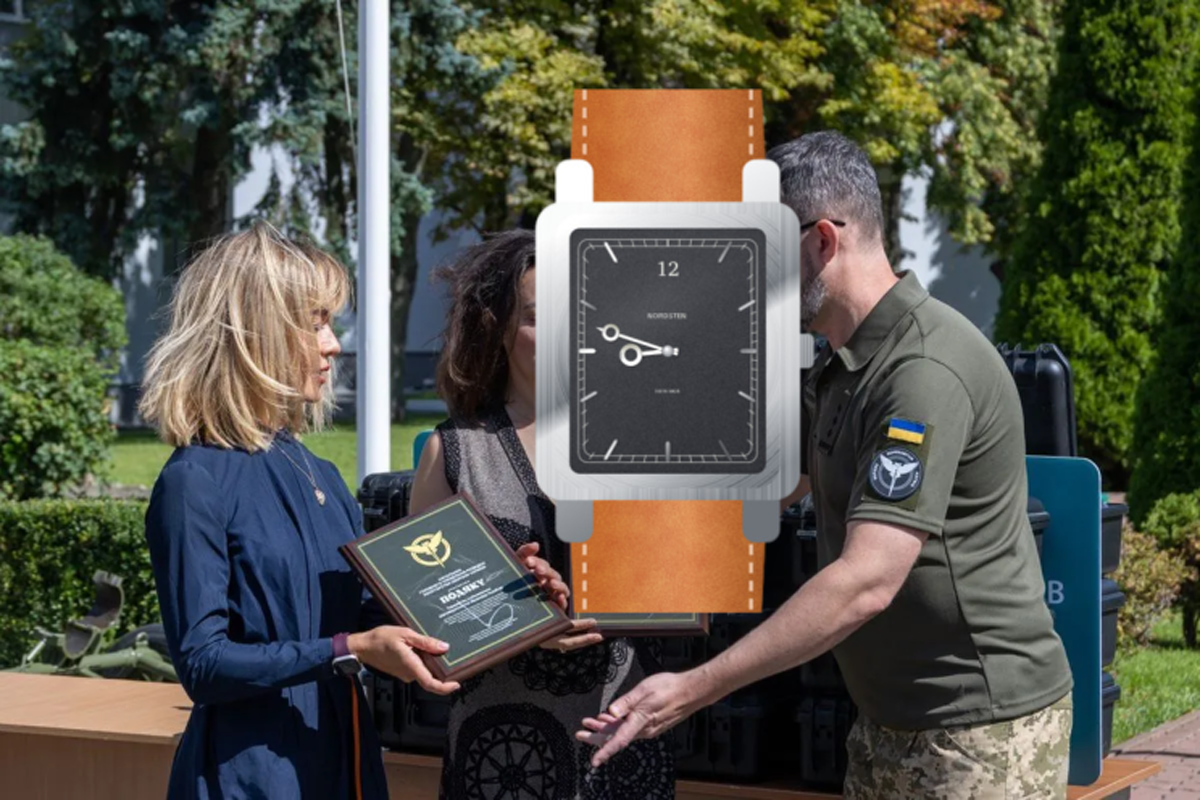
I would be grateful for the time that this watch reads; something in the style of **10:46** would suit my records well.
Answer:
**8:48**
